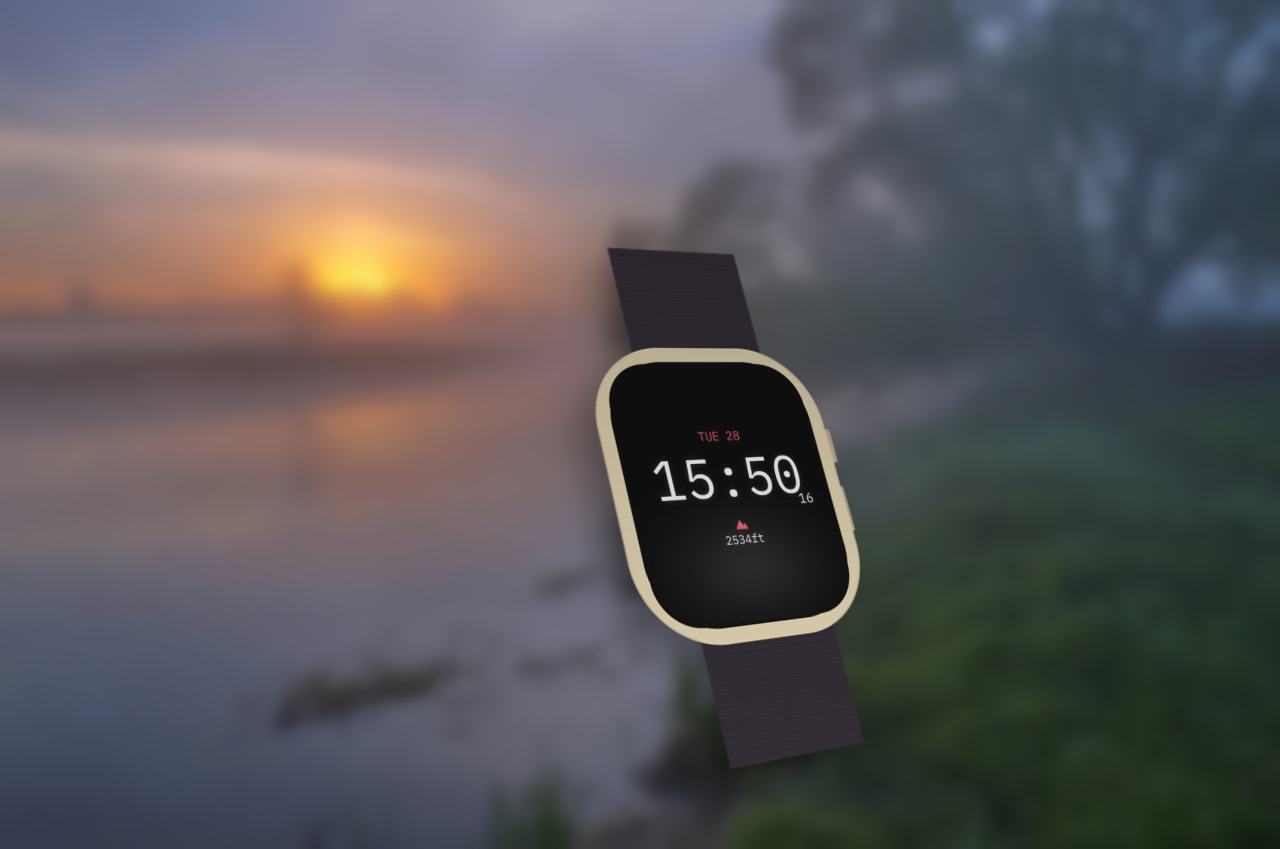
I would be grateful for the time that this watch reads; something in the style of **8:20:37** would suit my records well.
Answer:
**15:50:16**
